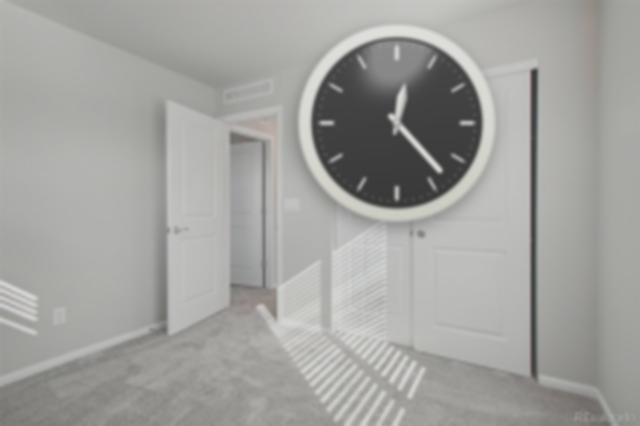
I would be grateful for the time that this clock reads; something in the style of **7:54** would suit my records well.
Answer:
**12:23**
